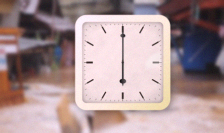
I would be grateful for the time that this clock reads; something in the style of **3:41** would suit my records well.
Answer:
**6:00**
